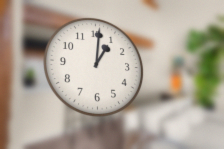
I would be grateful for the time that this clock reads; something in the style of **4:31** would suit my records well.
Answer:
**1:01**
